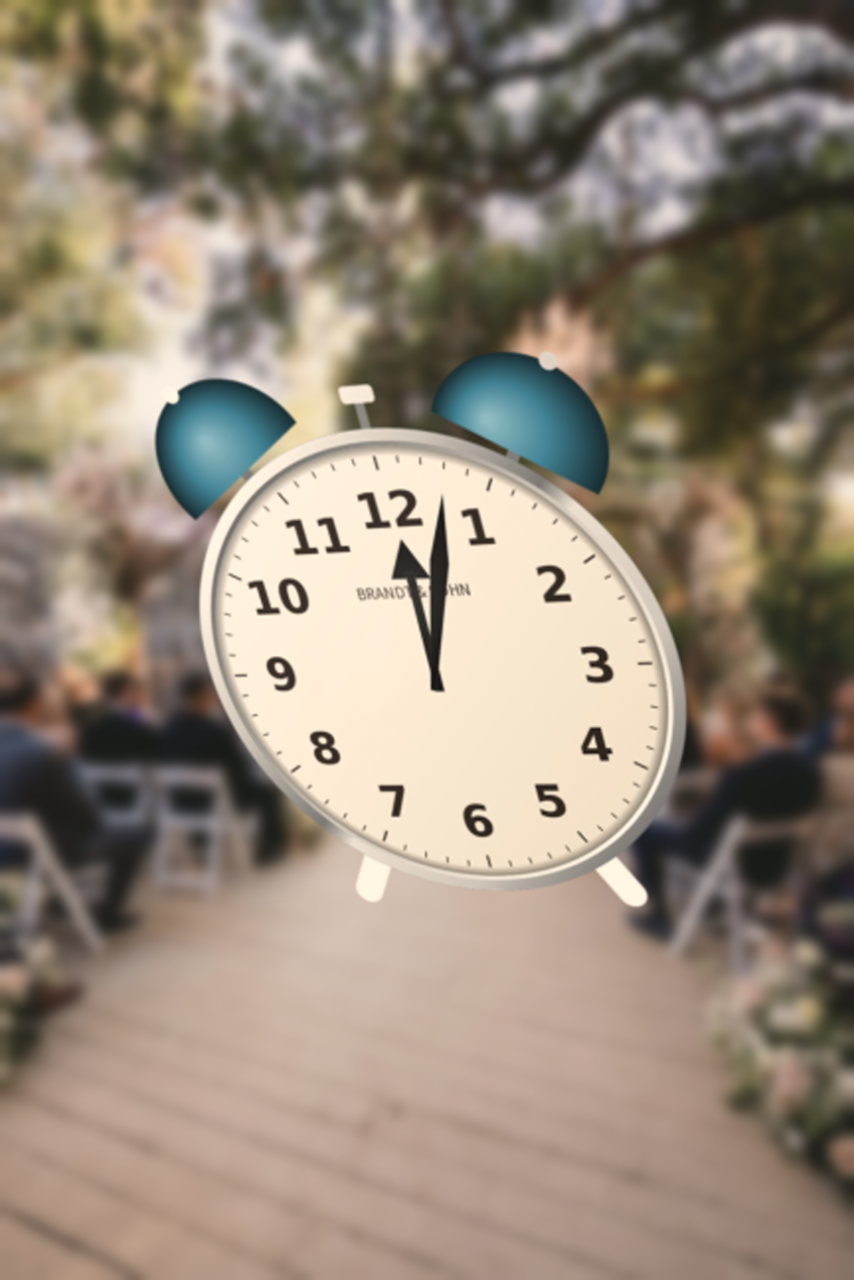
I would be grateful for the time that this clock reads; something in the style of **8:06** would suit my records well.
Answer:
**12:03**
